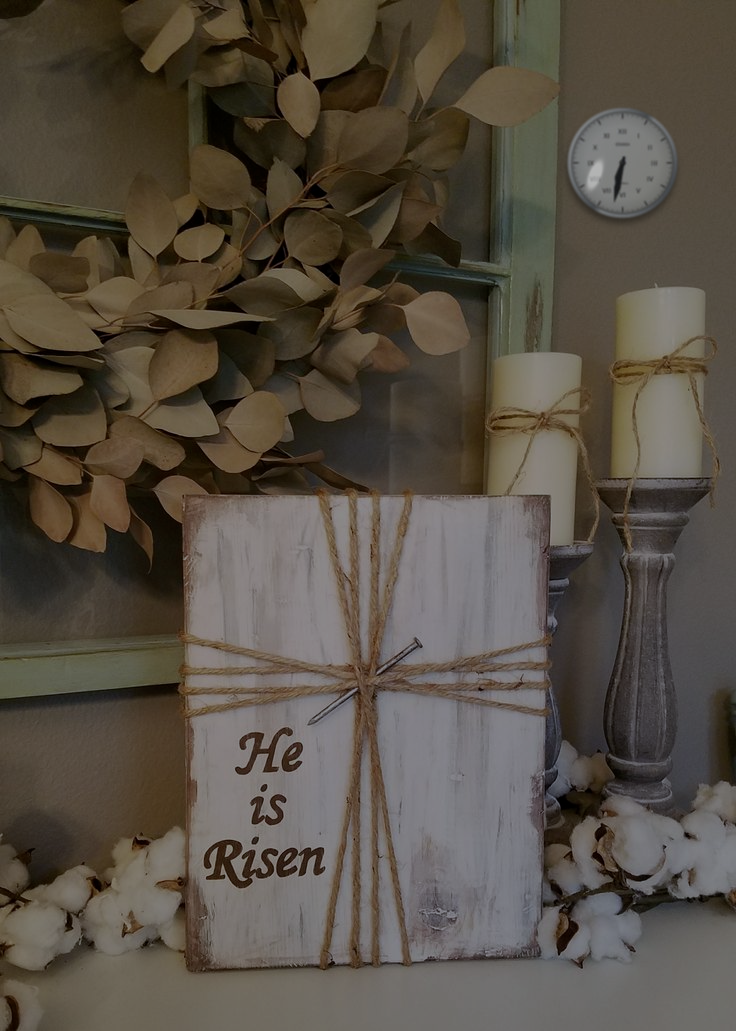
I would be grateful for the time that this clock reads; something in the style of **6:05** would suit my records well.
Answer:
**6:32**
